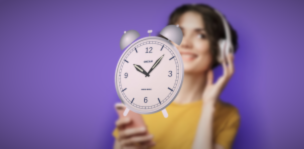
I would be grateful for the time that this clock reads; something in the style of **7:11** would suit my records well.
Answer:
**10:07**
